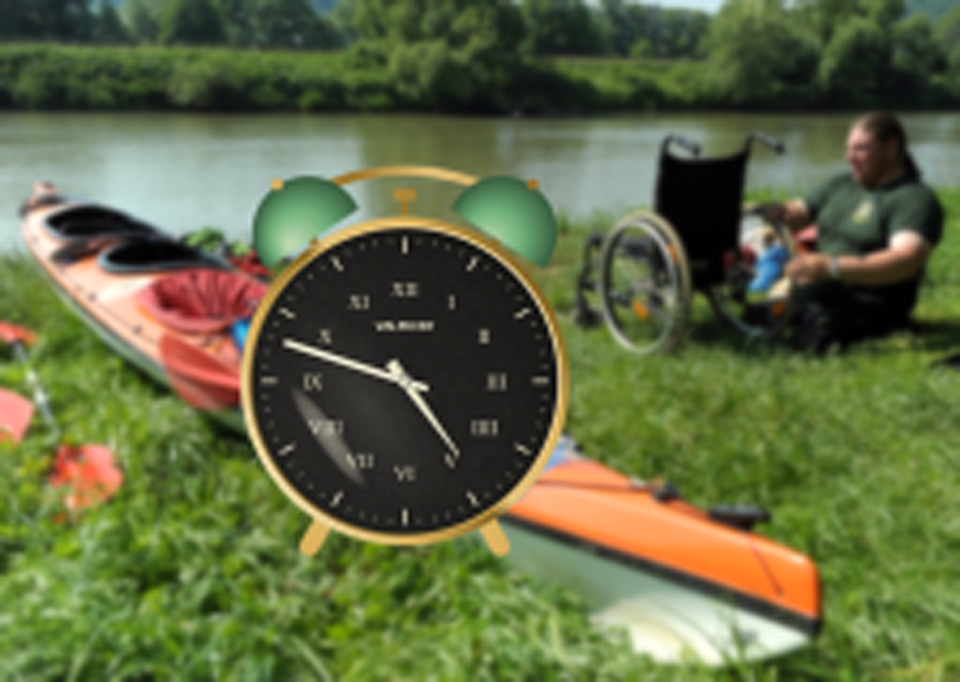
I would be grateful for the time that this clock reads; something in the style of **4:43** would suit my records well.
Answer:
**4:48**
